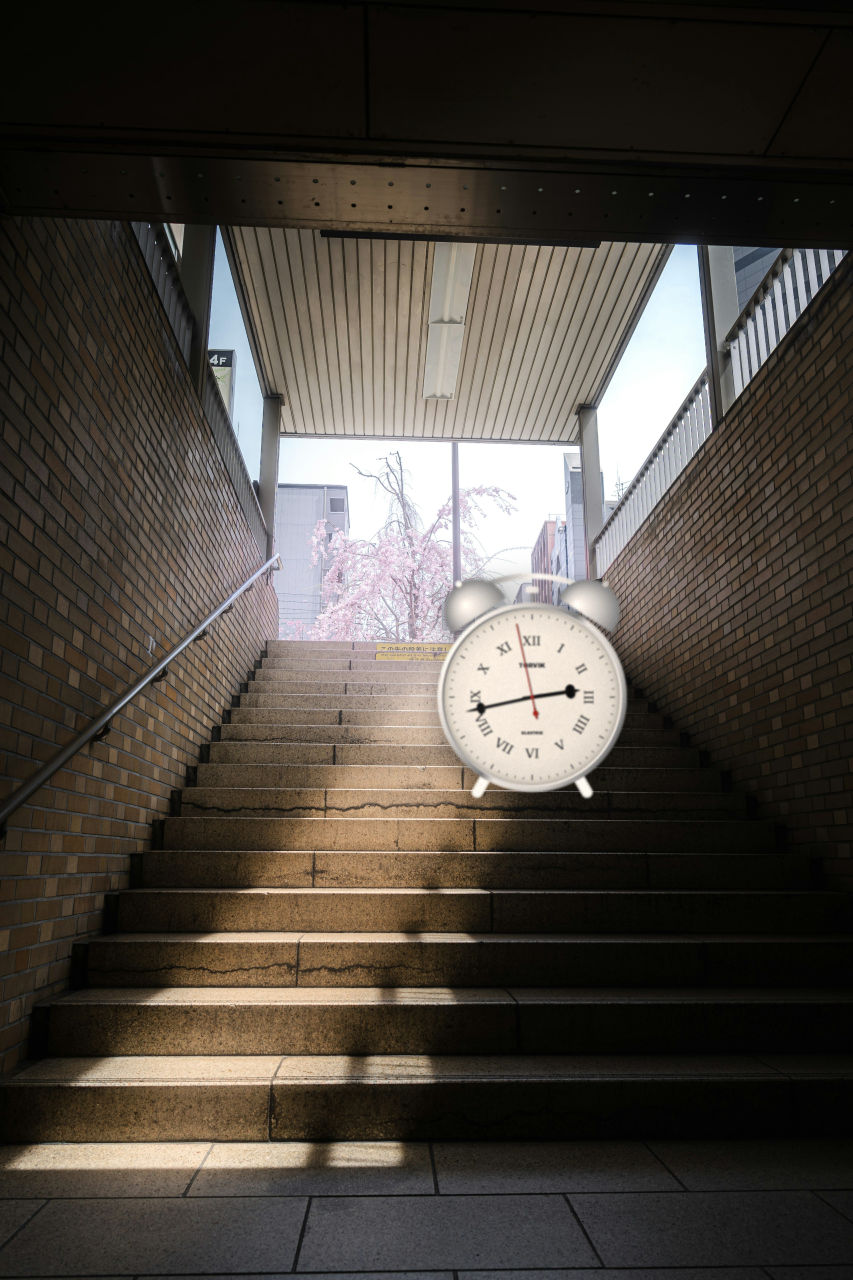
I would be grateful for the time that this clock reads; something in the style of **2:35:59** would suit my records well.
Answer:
**2:42:58**
